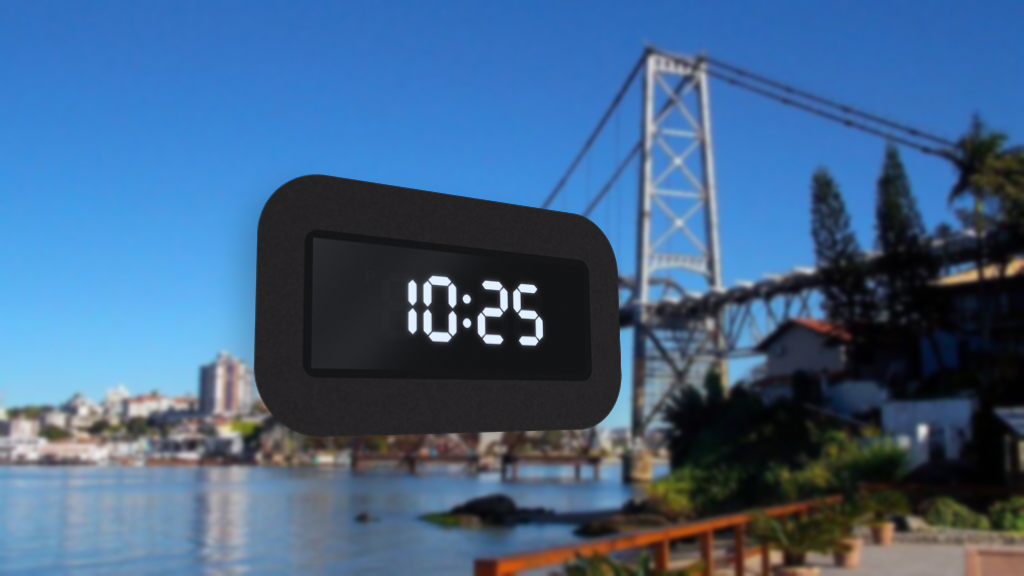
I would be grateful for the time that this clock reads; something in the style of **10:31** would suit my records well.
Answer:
**10:25**
